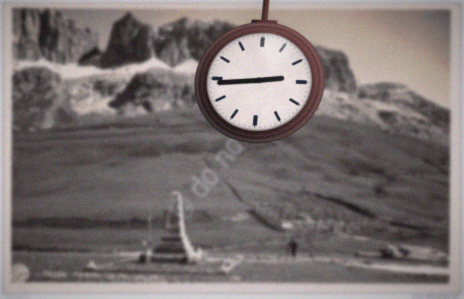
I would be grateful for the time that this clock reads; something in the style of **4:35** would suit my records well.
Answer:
**2:44**
